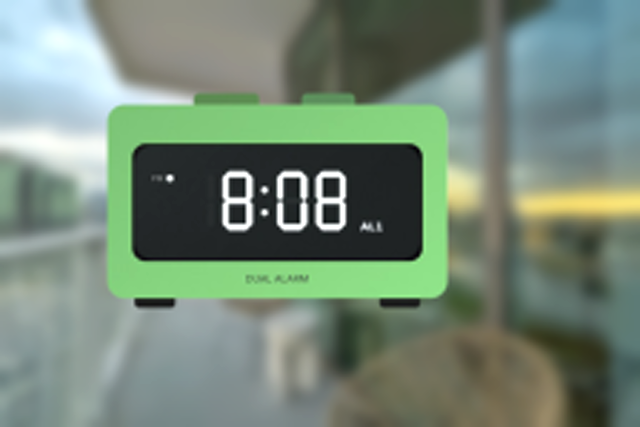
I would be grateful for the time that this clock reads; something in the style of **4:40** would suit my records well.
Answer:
**8:08**
